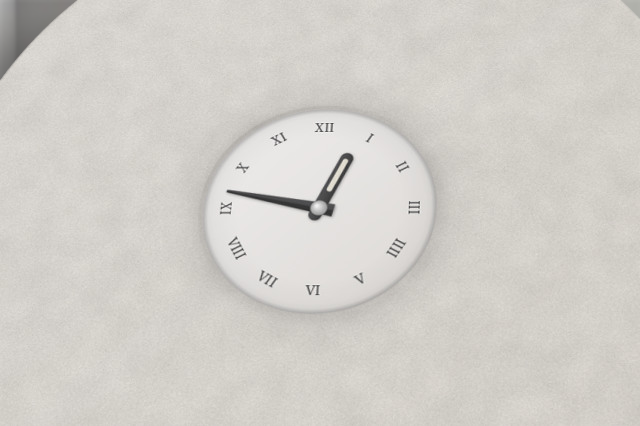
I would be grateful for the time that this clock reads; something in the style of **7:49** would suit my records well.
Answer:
**12:47**
